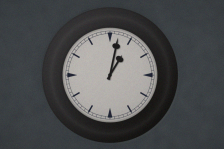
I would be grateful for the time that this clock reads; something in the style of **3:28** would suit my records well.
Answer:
**1:02**
